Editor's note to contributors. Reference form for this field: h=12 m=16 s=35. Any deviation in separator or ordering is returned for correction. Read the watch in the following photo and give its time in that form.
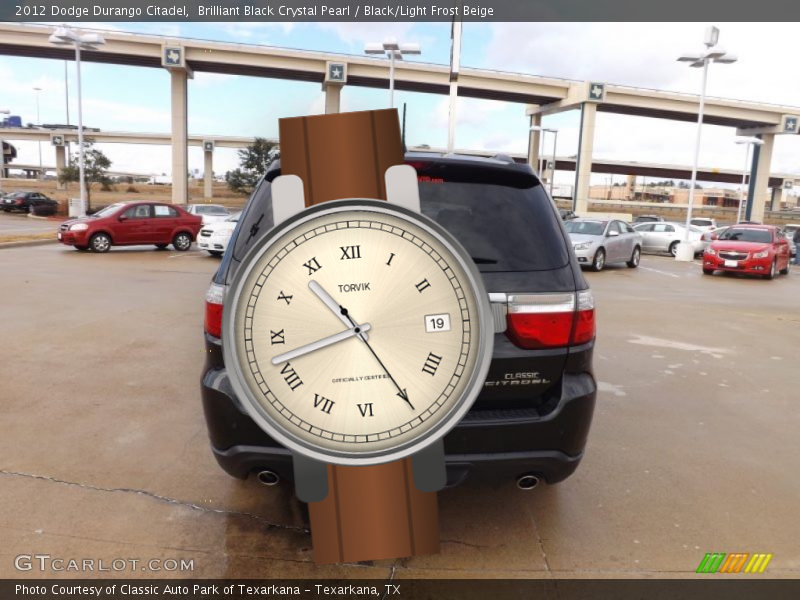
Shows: h=10 m=42 s=25
